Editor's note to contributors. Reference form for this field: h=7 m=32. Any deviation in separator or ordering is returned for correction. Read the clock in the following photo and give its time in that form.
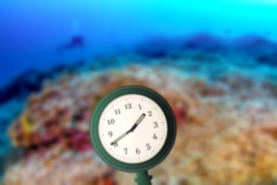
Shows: h=1 m=41
